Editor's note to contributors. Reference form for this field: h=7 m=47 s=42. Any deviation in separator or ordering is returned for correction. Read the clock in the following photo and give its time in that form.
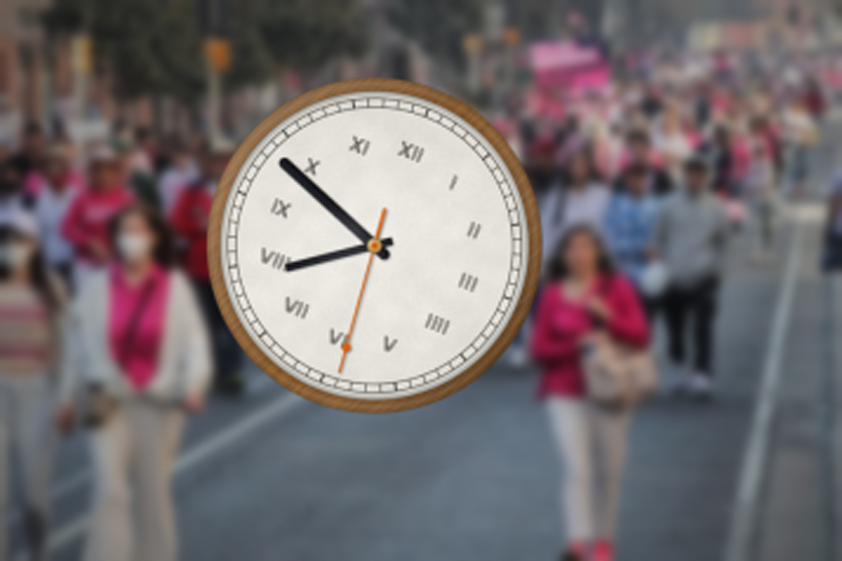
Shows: h=7 m=48 s=29
